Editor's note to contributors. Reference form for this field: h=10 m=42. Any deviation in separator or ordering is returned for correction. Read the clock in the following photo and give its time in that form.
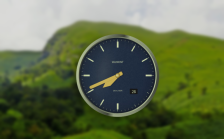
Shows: h=7 m=41
